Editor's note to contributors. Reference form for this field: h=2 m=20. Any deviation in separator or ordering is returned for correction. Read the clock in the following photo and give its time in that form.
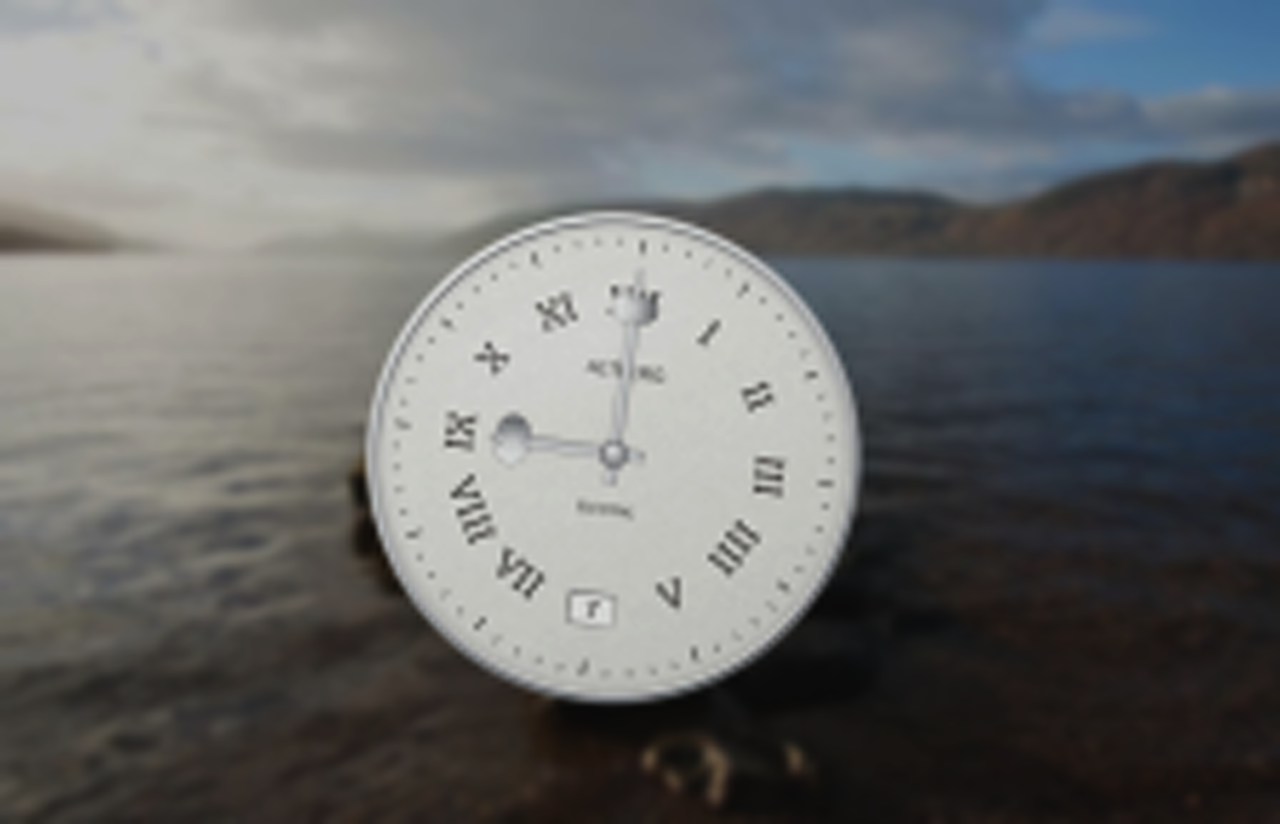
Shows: h=9 m=0
